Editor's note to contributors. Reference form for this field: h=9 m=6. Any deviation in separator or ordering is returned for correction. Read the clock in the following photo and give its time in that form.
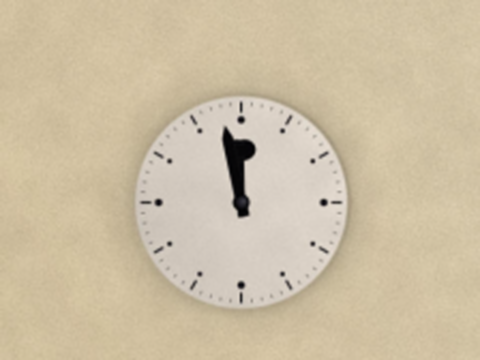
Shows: h=11 m=58
